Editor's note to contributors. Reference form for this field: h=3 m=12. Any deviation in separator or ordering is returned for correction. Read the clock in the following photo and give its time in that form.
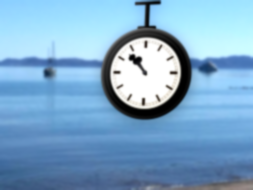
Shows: h=10 m=53
